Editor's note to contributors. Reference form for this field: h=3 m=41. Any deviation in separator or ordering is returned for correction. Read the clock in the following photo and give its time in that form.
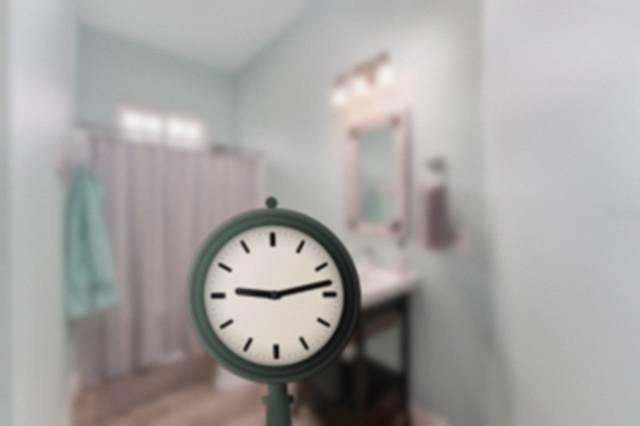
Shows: h=9 m=13
